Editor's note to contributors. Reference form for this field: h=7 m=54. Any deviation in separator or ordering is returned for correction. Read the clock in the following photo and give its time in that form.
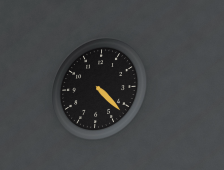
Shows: h=4 m=22
